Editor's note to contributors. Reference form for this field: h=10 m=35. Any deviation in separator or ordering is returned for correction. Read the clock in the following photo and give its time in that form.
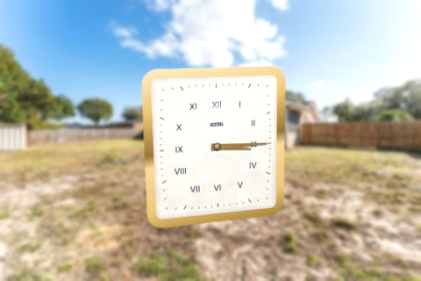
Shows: h=3 m=15
